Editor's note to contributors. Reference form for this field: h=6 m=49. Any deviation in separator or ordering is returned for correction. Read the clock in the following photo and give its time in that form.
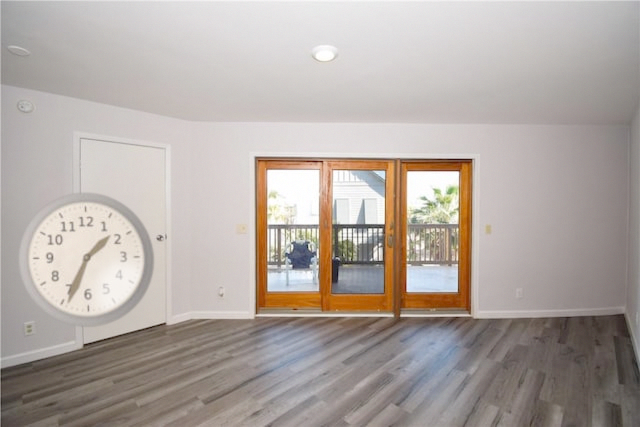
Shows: h=1 m=34
